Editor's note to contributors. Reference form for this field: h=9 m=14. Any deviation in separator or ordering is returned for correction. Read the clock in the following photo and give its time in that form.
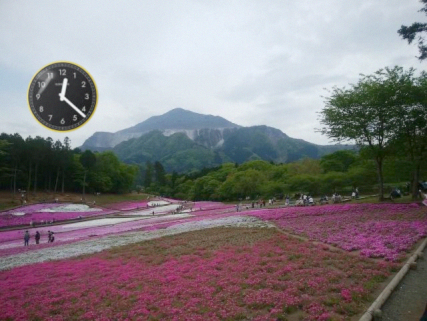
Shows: h=12 m=22
